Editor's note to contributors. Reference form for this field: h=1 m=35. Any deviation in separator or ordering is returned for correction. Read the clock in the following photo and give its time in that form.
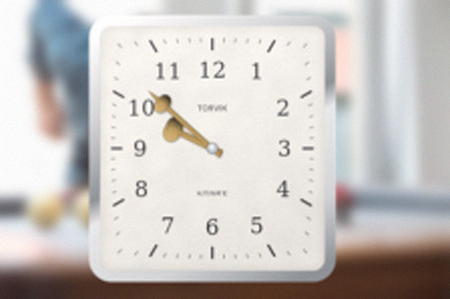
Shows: h=9 m=52
